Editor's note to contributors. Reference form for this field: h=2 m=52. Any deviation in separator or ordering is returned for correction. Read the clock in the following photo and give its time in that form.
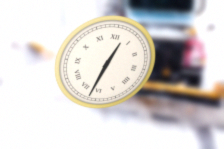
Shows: h=12 m=32
